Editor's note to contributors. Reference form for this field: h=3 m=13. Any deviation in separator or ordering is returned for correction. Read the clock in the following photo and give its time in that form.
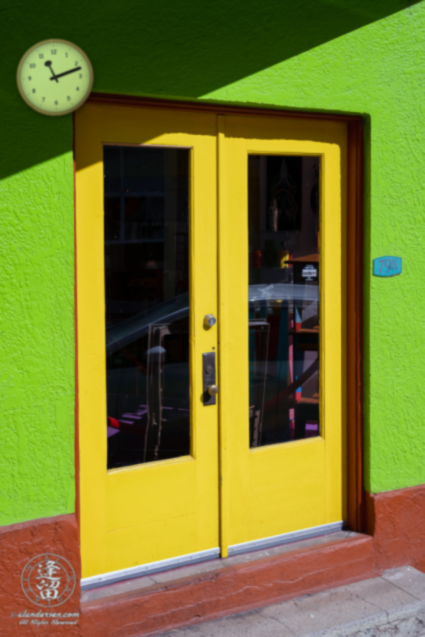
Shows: h=11 m=12
